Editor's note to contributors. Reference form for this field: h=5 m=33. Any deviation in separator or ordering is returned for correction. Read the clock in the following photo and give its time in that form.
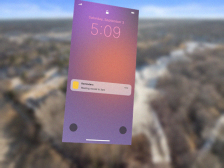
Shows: h=5 m=9
